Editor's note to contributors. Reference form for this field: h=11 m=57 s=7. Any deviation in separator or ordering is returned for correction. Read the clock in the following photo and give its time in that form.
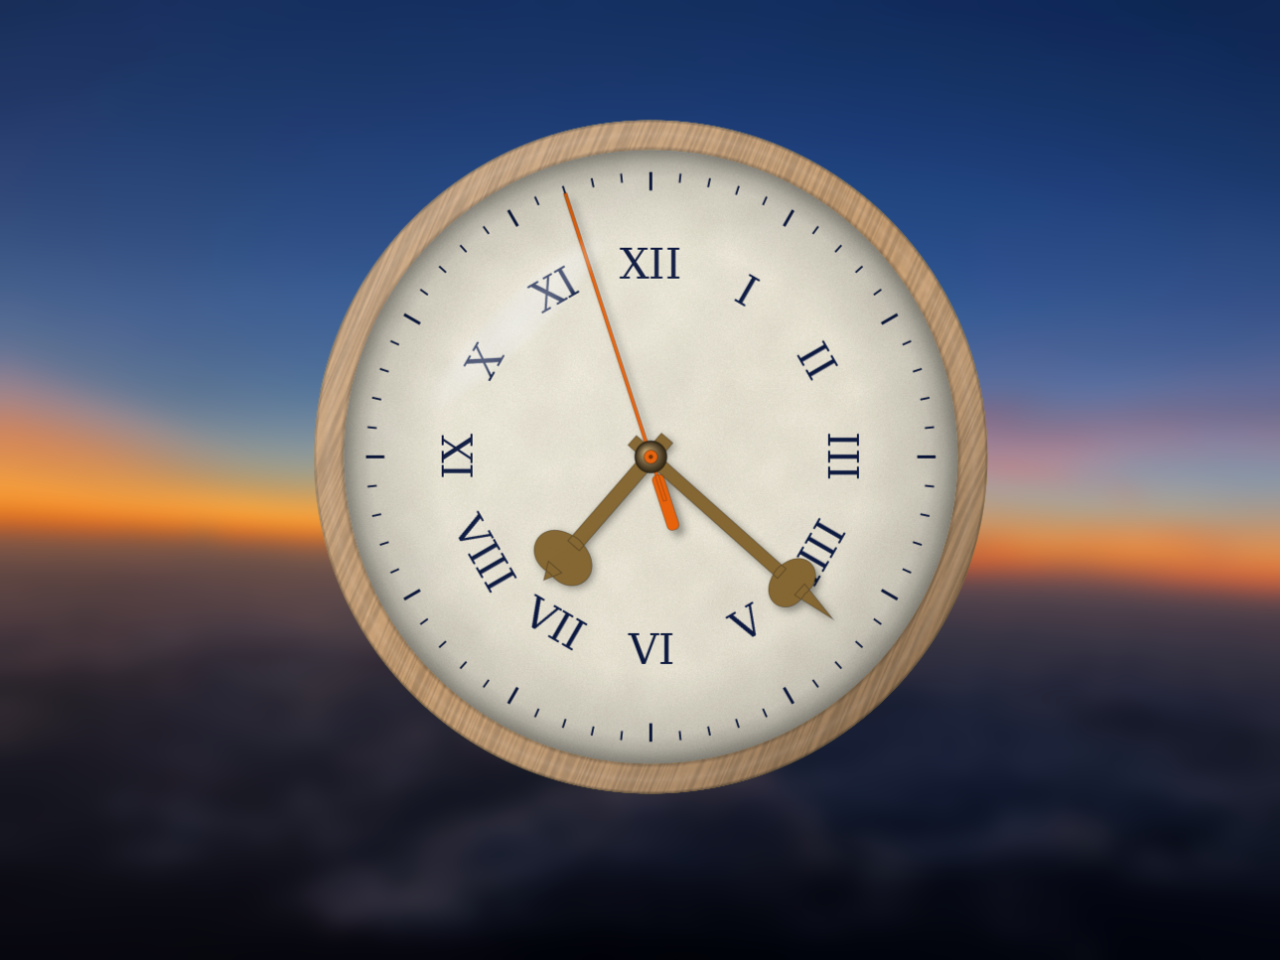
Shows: h=7 m=21 s=57
